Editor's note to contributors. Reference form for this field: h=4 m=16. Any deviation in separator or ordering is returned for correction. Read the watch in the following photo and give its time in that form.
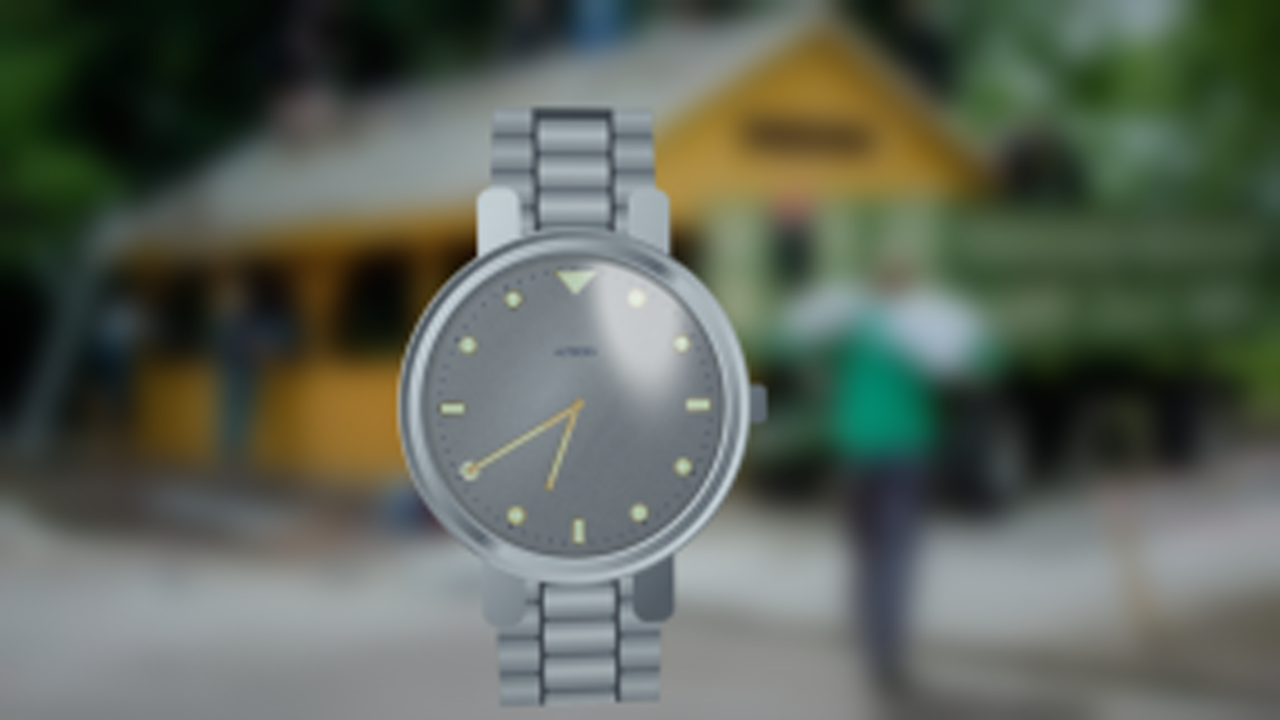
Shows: h=6 m=40
